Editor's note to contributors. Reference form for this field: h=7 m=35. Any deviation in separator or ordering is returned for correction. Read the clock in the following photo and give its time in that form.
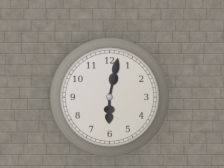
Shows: h=6 m=2
